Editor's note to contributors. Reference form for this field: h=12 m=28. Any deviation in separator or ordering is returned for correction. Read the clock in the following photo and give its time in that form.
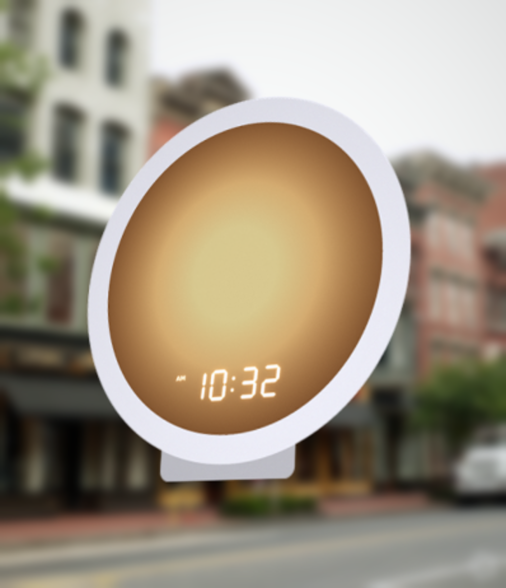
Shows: h=10 m=32
